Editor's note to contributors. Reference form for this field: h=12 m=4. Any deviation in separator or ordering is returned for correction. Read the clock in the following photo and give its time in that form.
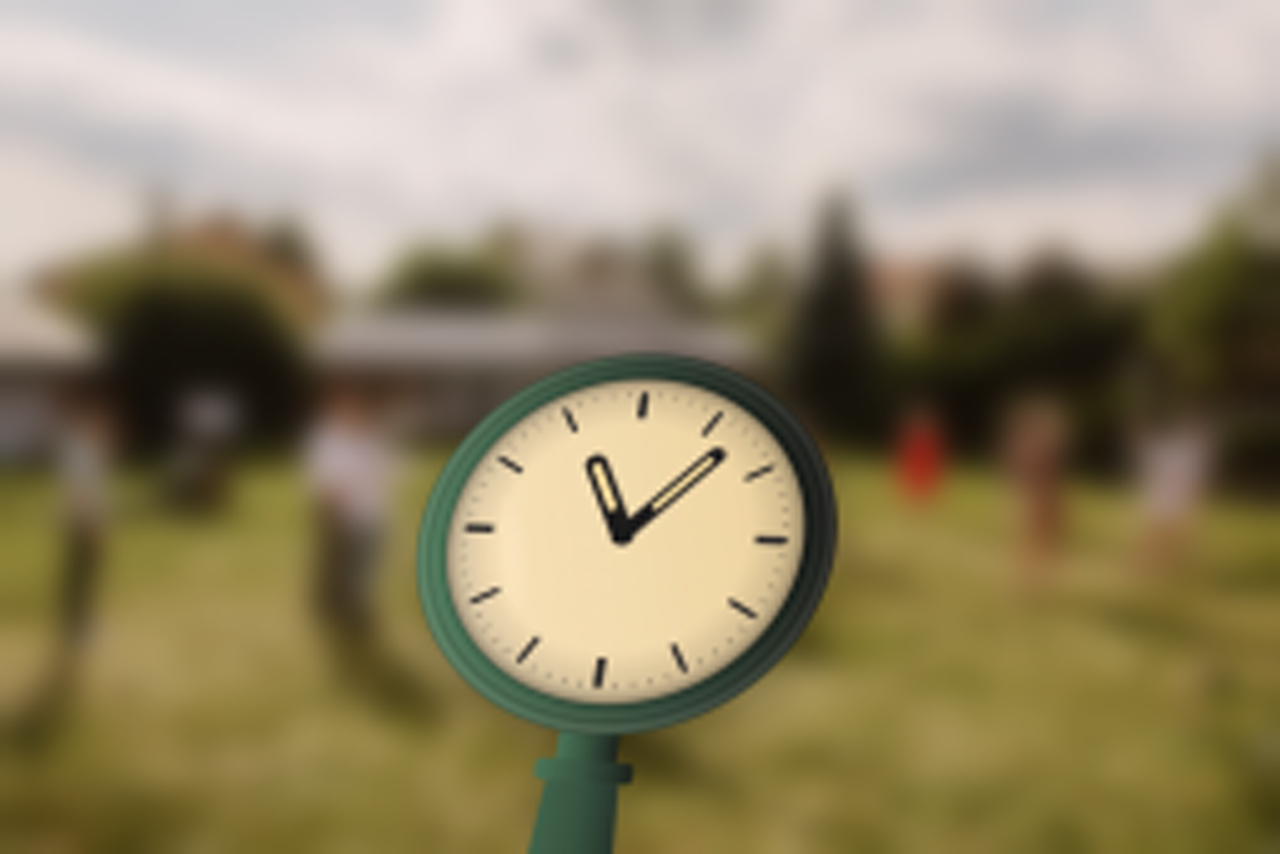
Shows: h=11 m=7
